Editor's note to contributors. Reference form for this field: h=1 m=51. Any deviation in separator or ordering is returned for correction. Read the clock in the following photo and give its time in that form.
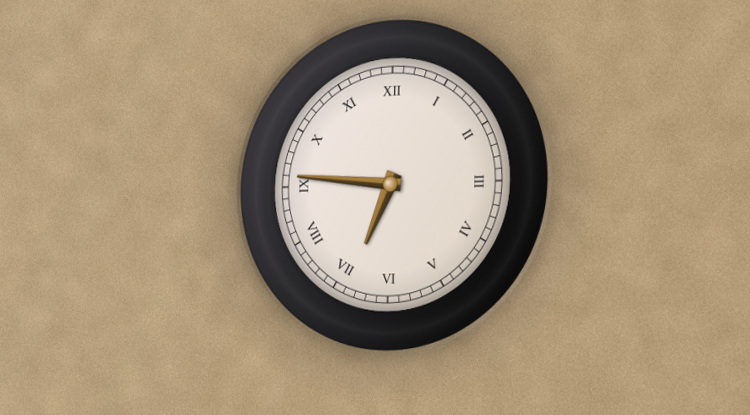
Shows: h=6 m=46
